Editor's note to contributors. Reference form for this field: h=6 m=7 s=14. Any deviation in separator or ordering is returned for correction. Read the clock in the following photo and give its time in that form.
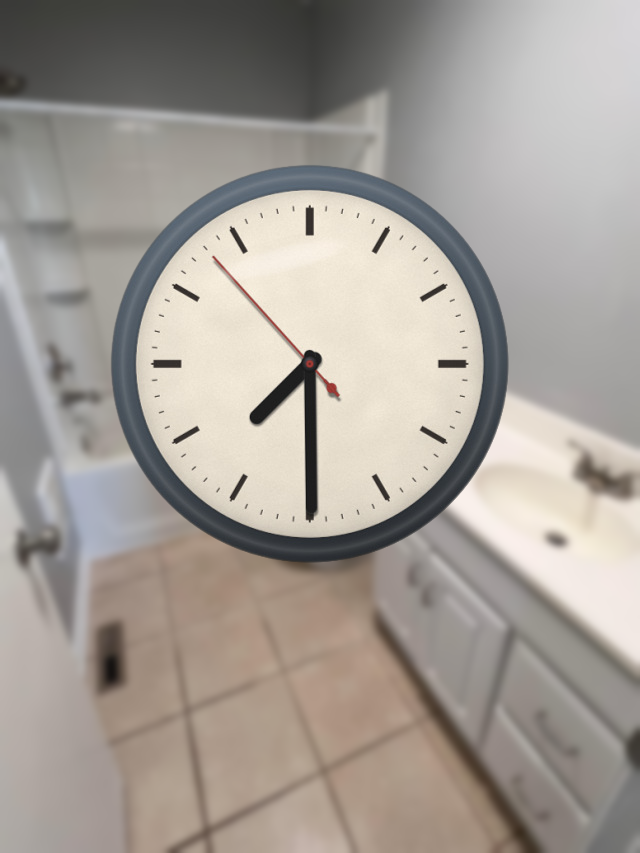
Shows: h=7 m=29 s=53
